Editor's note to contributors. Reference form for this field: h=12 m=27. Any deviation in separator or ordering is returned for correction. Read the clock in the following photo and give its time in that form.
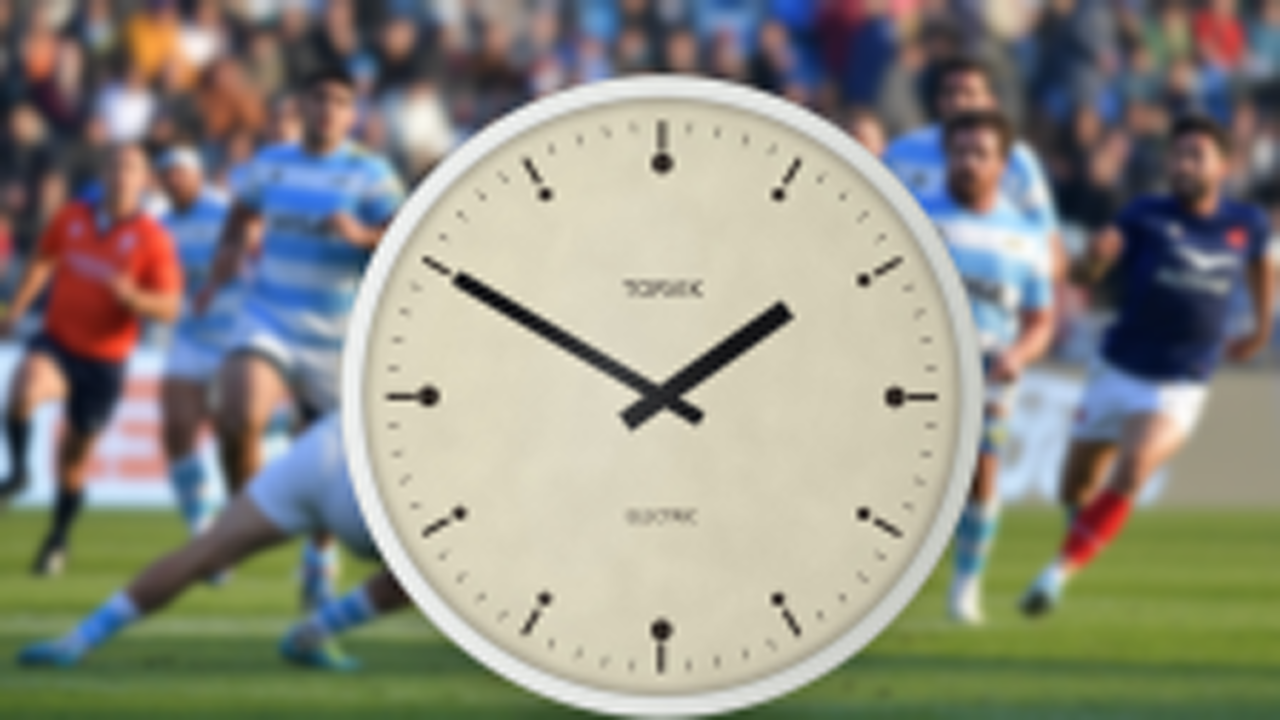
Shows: h=1 m=50
